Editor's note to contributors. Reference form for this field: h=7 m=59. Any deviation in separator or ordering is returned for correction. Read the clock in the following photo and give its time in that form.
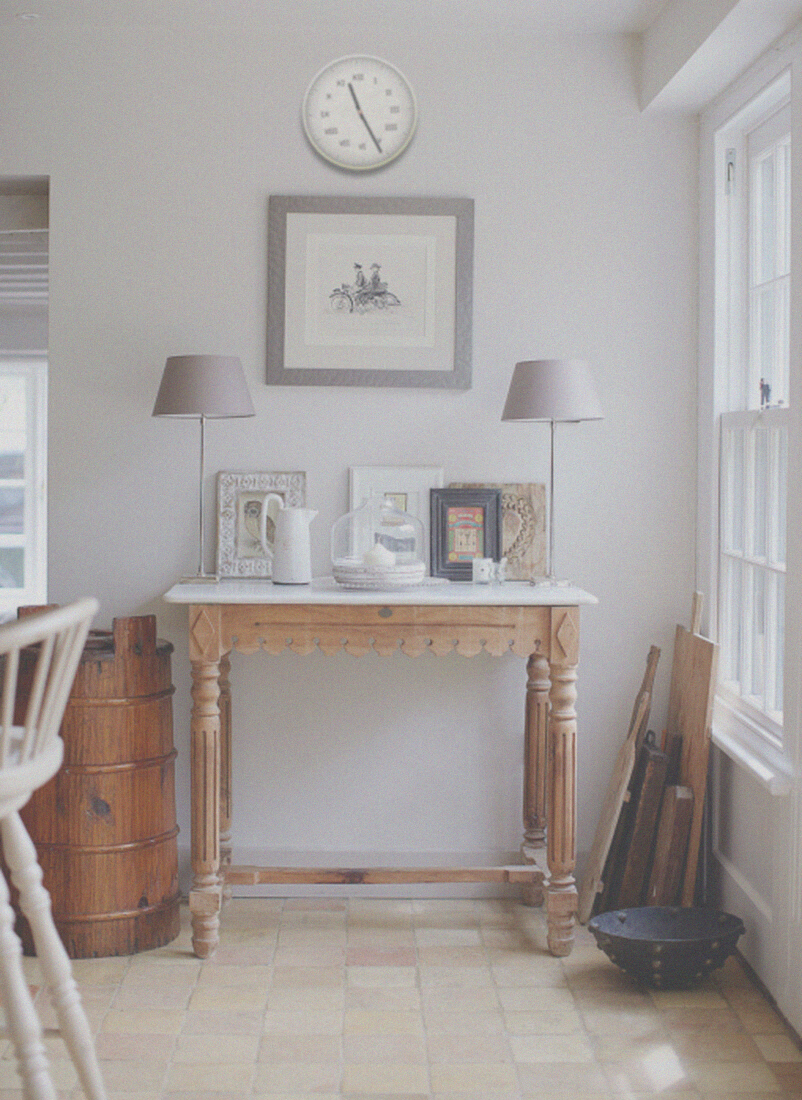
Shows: h=11 m=26
